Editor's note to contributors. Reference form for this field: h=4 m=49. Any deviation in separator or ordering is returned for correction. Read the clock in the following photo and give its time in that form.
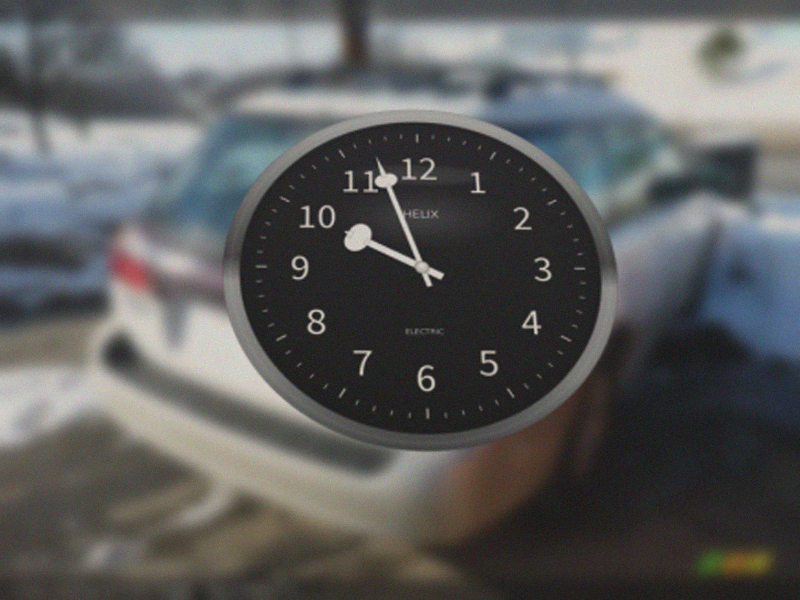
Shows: h=9 m=57
